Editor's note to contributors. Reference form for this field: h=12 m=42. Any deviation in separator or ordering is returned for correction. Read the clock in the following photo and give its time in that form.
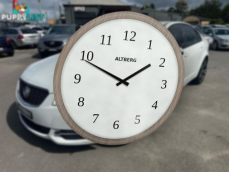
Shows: h=1 m=49
